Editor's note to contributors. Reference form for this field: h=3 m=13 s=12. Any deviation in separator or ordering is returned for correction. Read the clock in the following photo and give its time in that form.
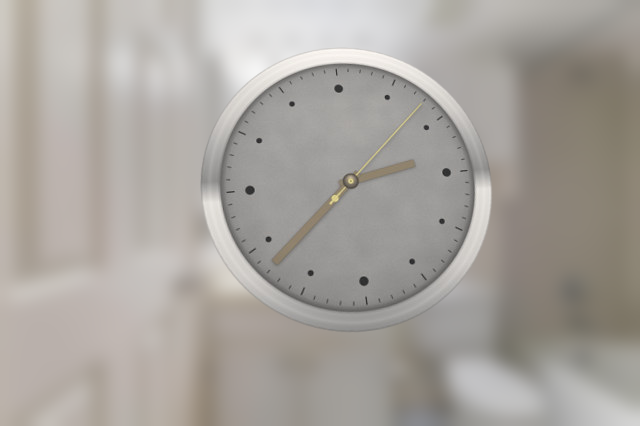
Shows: h=2 m=38 s=8
